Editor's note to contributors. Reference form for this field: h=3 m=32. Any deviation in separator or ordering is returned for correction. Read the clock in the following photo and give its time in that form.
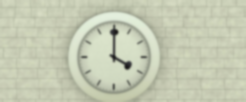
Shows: h=4 m=0
